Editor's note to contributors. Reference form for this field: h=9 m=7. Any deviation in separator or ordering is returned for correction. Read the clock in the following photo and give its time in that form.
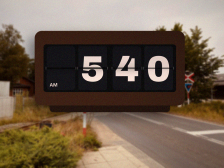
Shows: h=5 m=40
